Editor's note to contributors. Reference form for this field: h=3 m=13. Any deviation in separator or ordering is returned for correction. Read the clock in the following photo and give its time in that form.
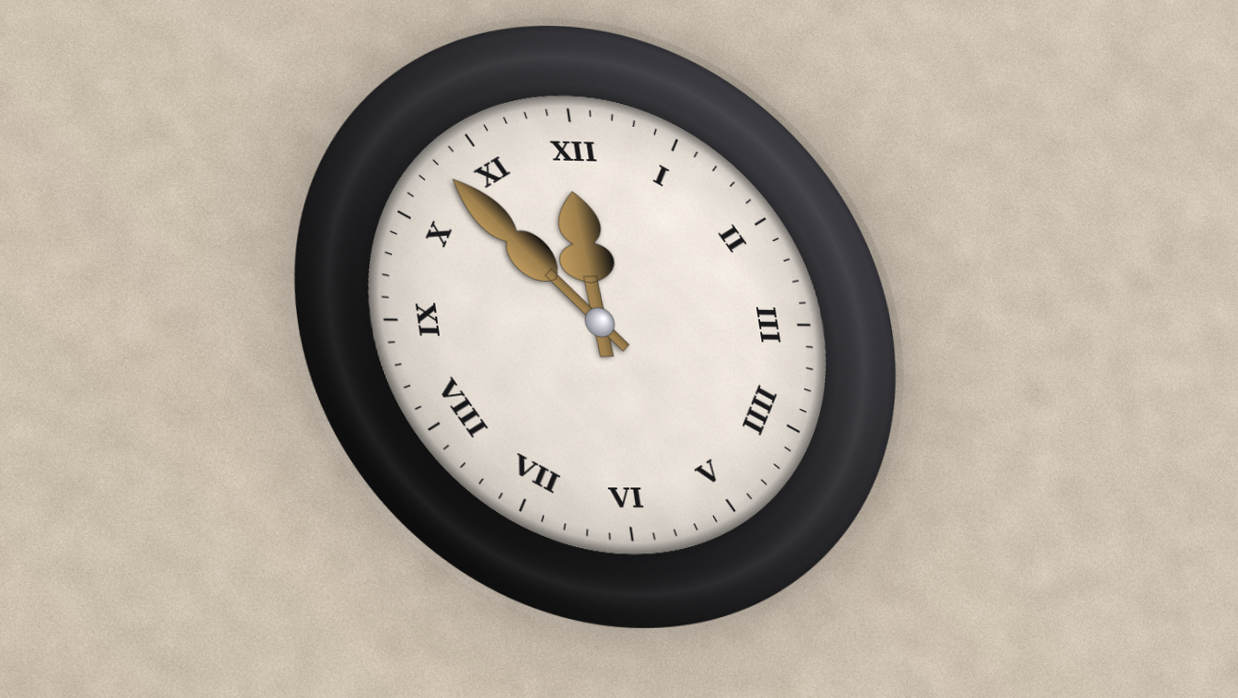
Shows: h=11 m=53
